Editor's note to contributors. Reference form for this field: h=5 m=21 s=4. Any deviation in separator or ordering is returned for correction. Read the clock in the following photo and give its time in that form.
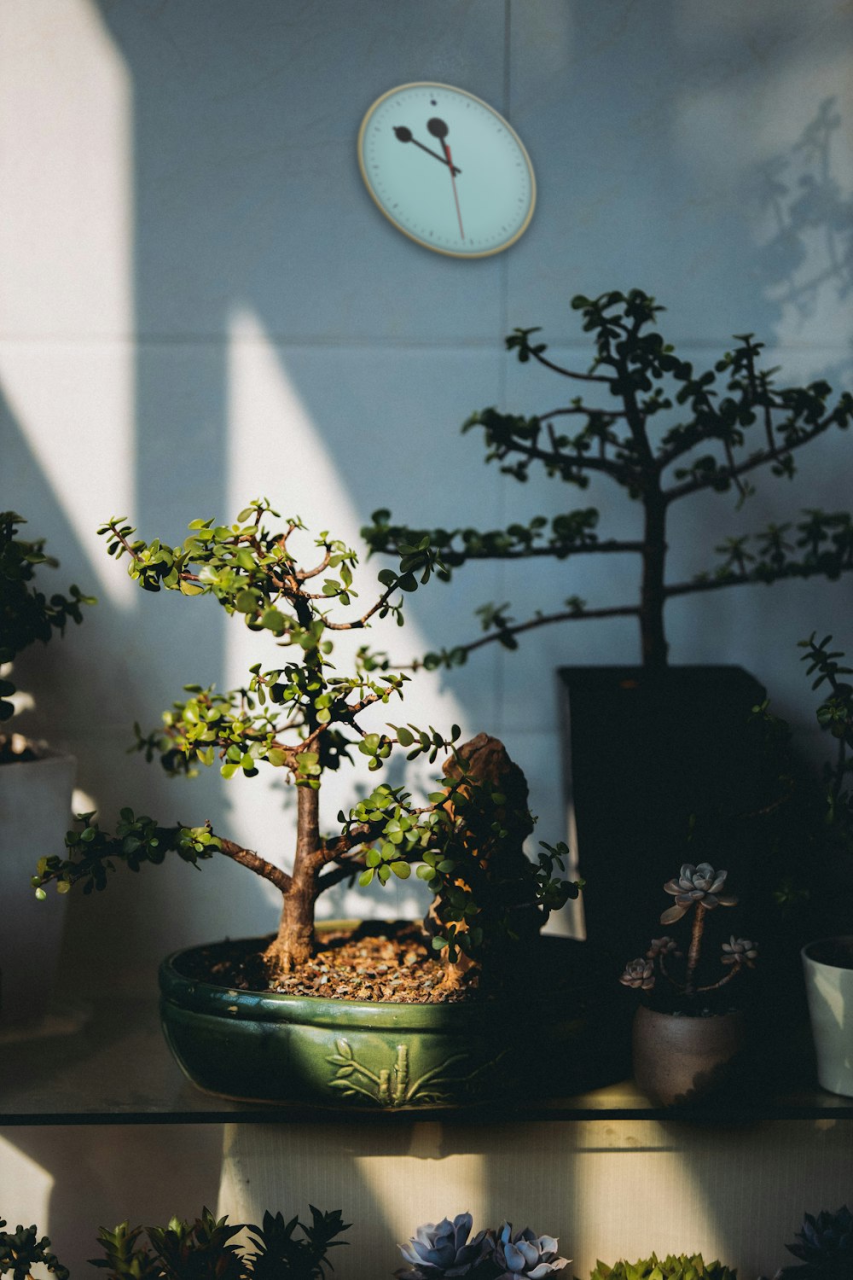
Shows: h=11 m=51 s=31
